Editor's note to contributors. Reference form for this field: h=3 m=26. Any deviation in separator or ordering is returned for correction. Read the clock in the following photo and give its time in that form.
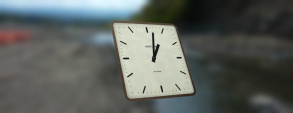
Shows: h=1 m=2
